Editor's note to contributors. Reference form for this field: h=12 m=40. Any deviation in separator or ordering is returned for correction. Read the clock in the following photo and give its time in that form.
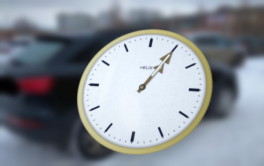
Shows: h=1 m=5
